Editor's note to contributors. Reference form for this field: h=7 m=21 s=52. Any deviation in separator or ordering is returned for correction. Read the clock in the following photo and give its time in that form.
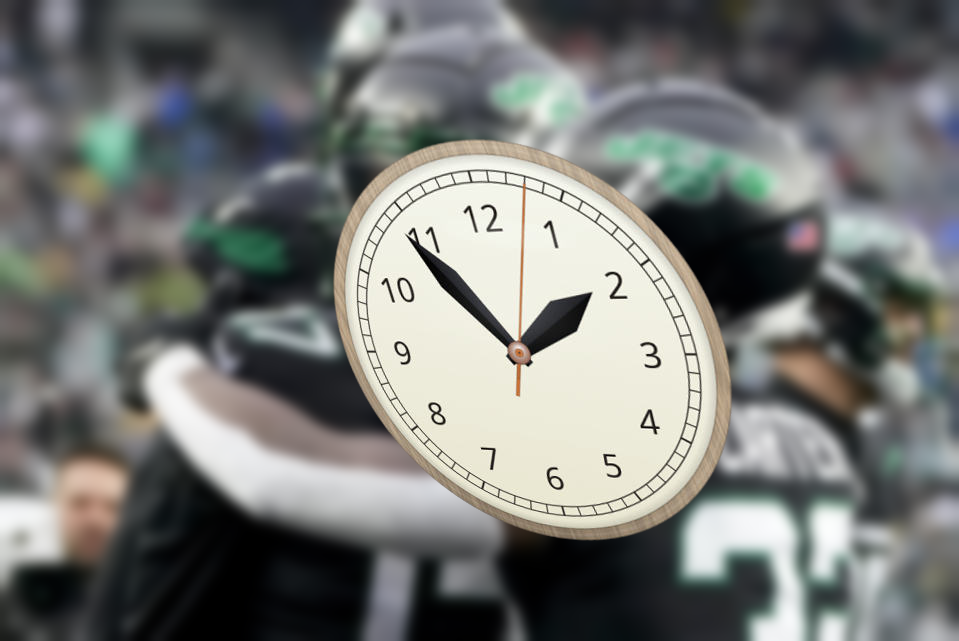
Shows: h=1 m=54 s=3
